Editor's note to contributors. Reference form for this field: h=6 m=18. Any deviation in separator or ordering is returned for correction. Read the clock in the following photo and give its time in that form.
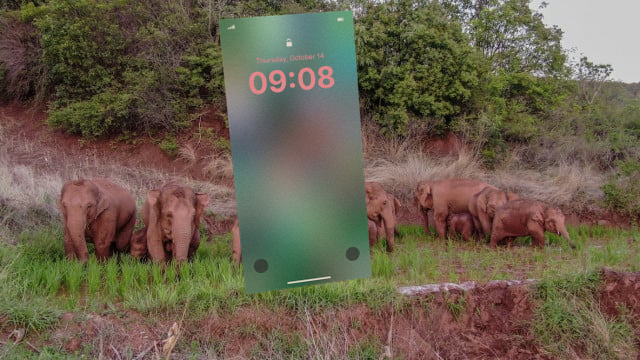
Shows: h=9 m=8
